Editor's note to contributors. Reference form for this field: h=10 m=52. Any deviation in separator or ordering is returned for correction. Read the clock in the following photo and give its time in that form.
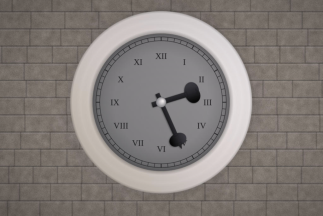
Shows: h=2 m=26
